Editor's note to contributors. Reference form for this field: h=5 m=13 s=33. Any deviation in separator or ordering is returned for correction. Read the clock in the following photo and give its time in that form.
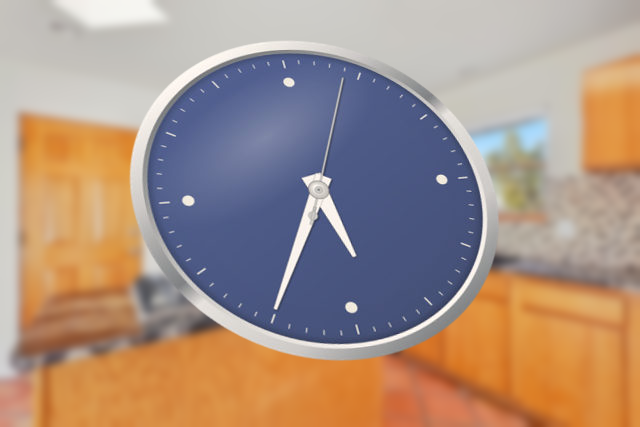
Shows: h=5 m=35 s=4
